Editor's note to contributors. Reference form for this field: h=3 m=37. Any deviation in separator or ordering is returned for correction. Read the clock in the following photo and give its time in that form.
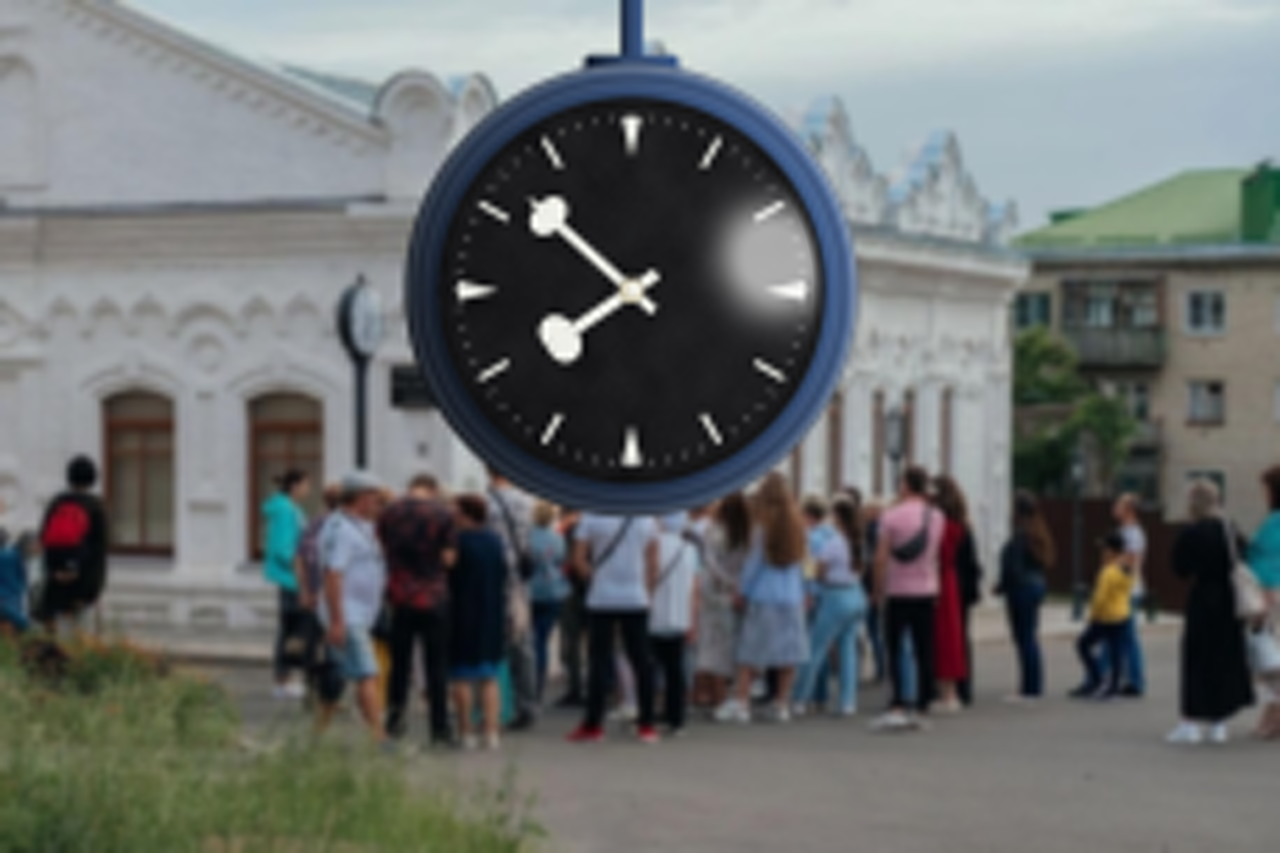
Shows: h=7 m=52
